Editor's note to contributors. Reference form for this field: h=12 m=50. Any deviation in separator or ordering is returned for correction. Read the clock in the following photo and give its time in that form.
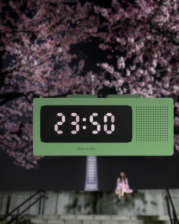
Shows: h=23 m=50
